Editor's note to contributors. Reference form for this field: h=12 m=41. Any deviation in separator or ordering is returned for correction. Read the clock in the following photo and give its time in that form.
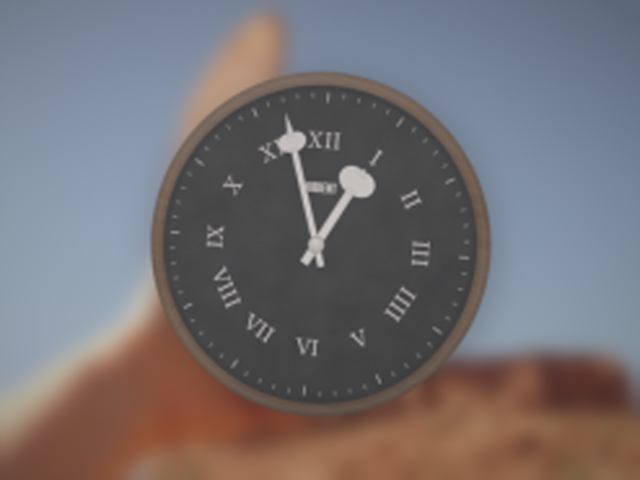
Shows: h=12 m=57
